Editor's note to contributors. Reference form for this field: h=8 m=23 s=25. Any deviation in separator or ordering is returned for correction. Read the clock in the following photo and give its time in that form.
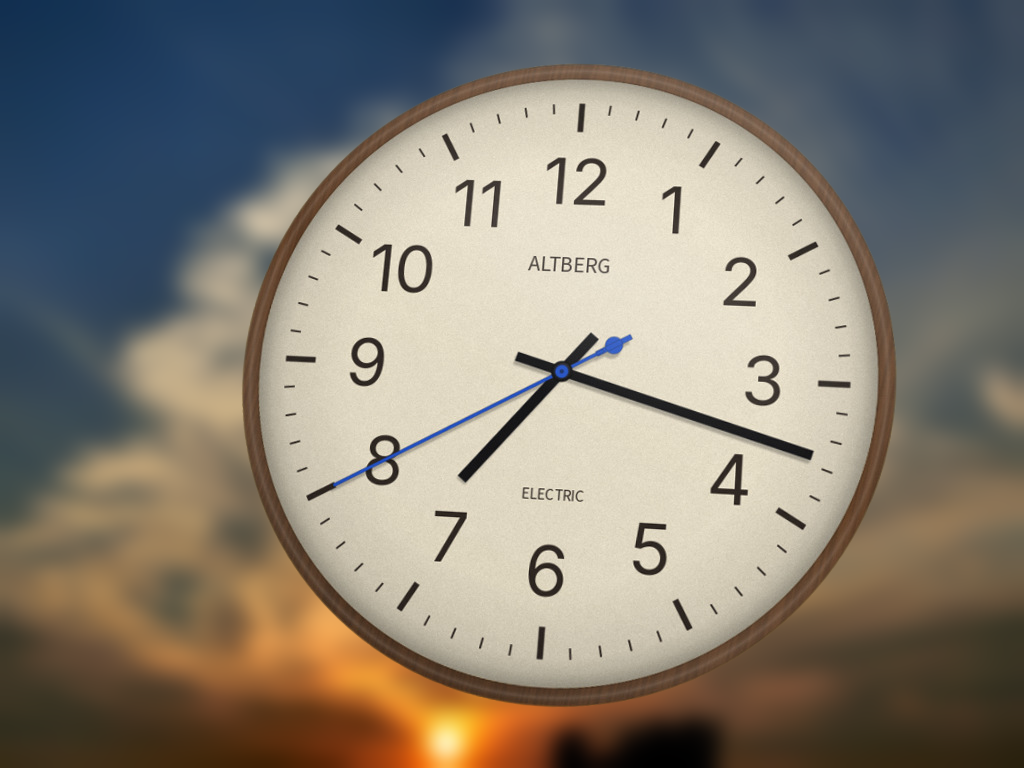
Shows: h=7 m=17 s=40
